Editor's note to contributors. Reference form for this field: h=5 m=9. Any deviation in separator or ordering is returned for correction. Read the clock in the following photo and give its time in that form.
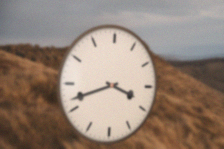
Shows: h=3 m=42
